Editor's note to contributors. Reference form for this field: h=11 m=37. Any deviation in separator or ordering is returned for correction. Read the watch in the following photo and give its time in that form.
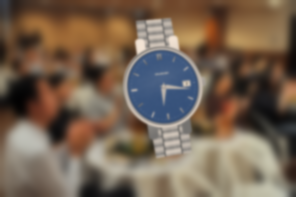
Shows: h=6 m=17
